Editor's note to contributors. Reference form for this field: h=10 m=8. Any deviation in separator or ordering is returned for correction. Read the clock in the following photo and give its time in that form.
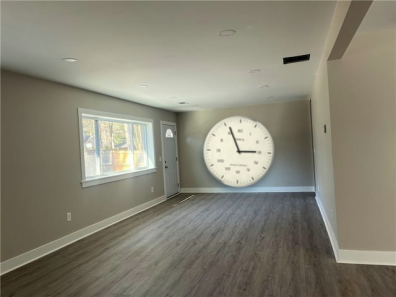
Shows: h=2 m=56
